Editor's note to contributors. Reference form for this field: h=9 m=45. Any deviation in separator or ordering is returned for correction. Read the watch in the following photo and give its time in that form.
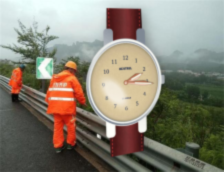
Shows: h=2 m=16
